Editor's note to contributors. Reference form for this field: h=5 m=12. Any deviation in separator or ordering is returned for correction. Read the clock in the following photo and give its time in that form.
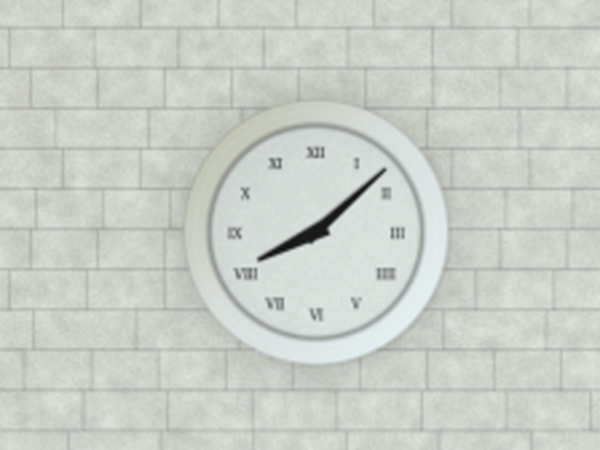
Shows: h=8 m=8
